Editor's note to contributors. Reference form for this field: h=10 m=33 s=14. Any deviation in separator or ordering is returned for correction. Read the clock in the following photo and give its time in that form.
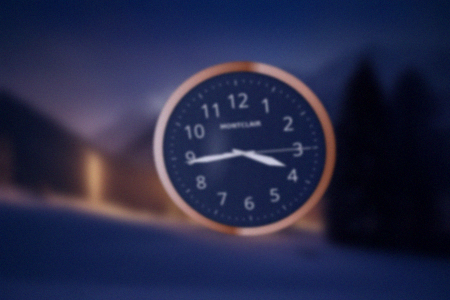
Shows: h=3 m=44 s=15
